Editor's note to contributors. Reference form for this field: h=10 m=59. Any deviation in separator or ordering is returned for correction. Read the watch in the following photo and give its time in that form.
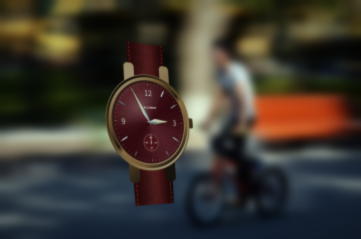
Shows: h=2 m=55
